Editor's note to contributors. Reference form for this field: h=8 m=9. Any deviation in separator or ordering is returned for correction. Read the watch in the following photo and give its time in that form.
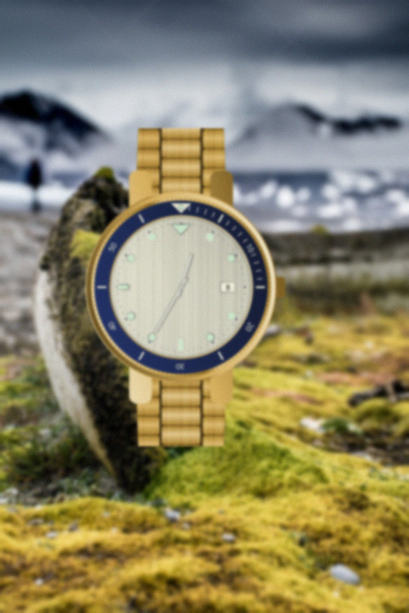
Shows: h=12 m=35
